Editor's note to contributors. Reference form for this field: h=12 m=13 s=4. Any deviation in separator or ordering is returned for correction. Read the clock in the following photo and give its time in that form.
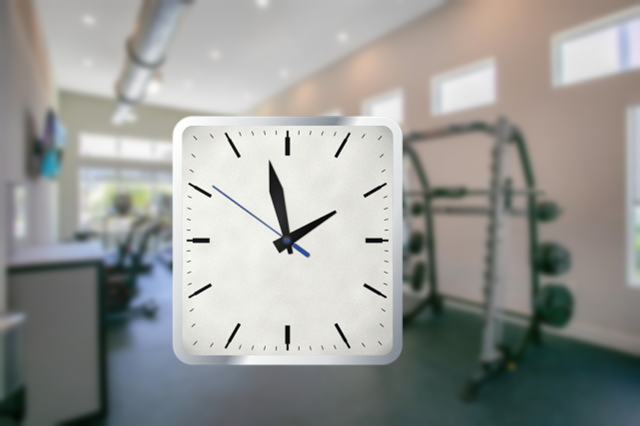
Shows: h=1 m=57 s=51
